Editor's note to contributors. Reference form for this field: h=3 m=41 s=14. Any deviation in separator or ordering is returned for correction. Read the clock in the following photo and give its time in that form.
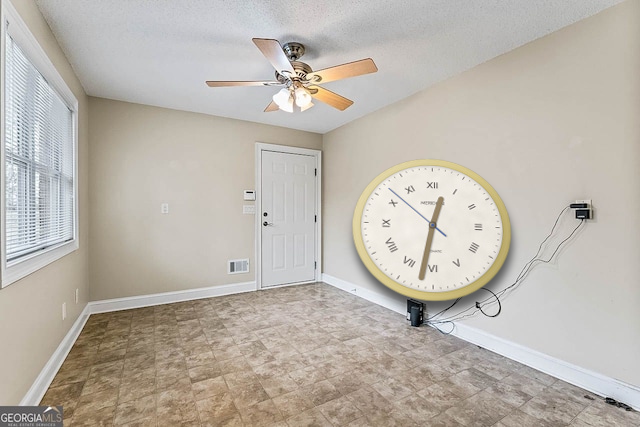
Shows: h=12 m=31 s=52
